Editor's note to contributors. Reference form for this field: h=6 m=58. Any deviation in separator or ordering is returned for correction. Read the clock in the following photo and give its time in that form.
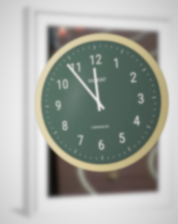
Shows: h=11 m=54
